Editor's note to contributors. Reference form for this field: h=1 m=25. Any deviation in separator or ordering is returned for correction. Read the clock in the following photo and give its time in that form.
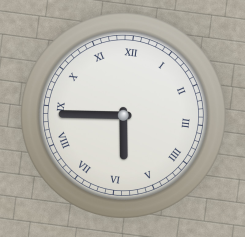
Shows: h=5 m=44
